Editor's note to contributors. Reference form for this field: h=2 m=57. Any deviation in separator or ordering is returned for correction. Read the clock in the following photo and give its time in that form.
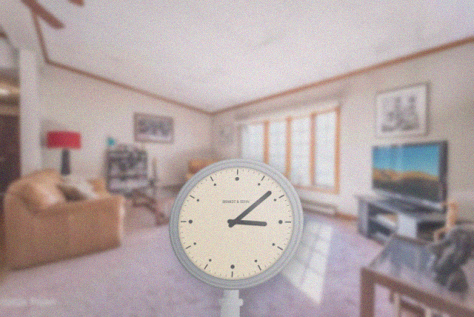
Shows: h=3 m=8
